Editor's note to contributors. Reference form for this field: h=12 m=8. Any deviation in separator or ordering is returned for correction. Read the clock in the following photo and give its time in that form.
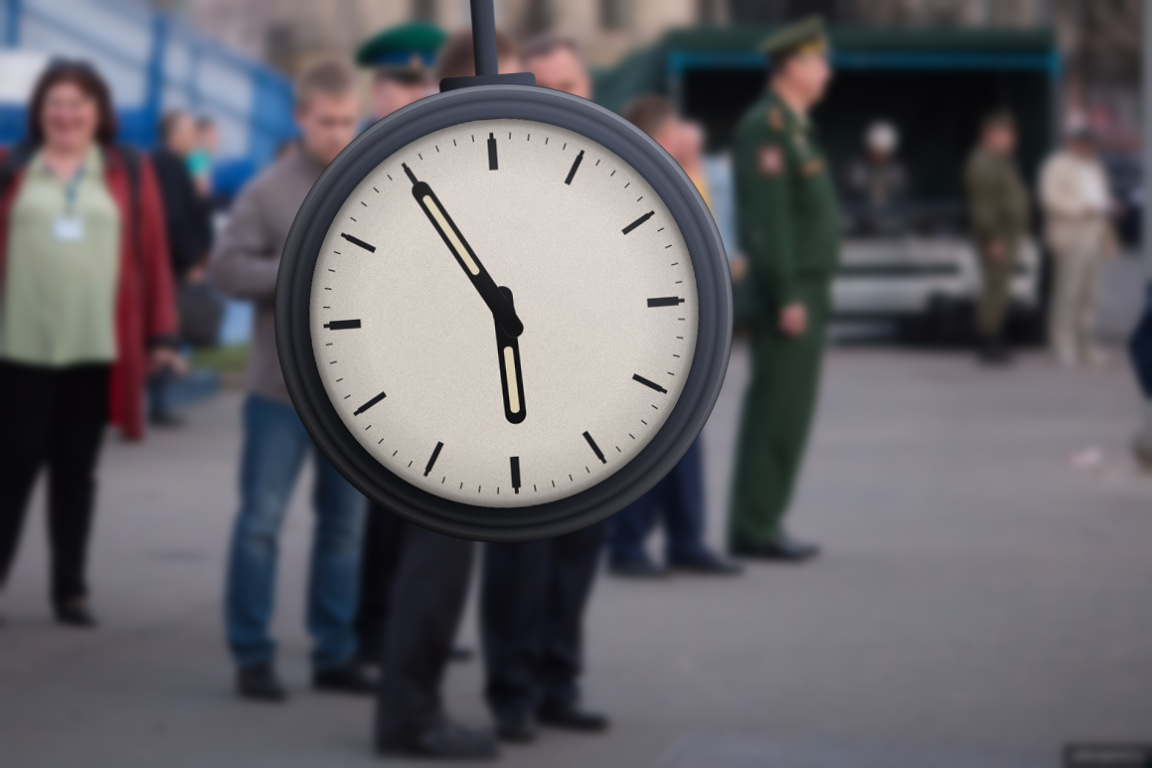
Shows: h=5 m=55
